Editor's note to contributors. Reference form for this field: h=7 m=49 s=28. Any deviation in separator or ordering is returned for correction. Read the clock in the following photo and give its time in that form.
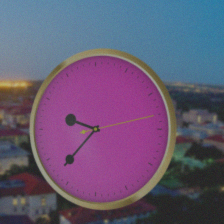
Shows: h=9 m=37 s=13
